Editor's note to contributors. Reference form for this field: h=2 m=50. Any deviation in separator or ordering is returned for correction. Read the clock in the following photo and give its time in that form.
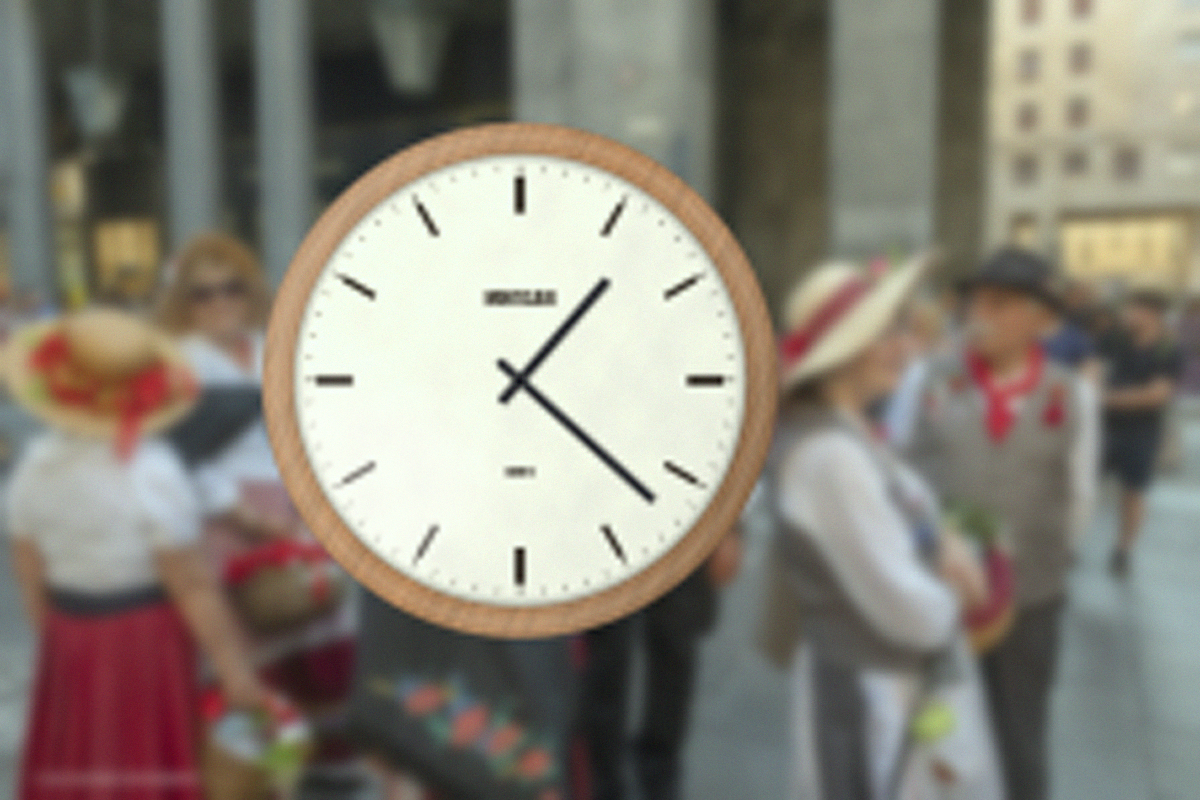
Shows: h=1 m=22
